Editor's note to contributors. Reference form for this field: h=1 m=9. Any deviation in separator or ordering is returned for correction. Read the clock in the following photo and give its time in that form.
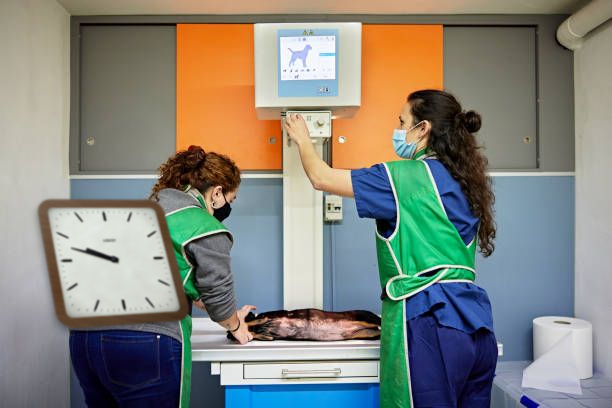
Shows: h=9 m=48
